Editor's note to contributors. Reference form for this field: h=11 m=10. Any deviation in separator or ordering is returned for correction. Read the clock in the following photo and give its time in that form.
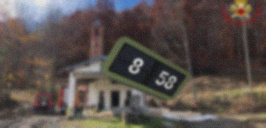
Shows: h=8 m=58
